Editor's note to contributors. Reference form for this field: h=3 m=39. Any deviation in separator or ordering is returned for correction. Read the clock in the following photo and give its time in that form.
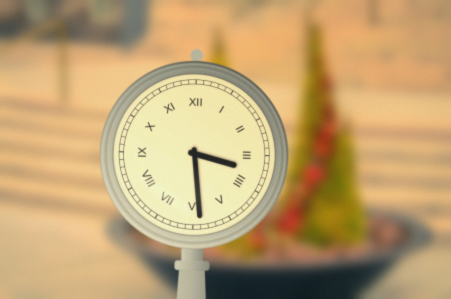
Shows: h=3 m=29
